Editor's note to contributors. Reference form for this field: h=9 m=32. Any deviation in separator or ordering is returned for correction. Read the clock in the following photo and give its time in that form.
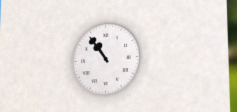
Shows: h=10 m=54
